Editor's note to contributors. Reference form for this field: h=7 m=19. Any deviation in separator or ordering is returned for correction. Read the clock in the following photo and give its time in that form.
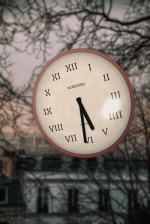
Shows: h=5 m=31
